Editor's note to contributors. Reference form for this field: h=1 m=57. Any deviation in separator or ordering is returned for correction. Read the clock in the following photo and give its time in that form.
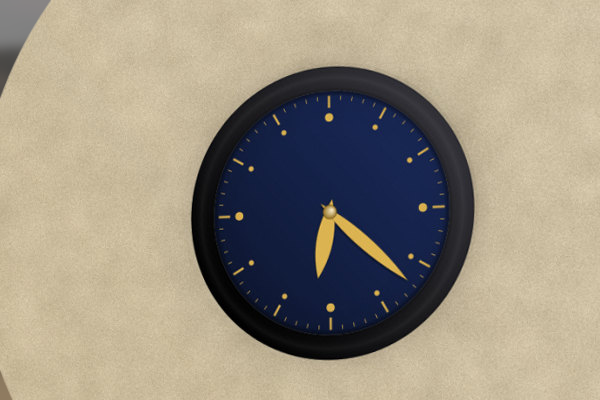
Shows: h=6 m=22
